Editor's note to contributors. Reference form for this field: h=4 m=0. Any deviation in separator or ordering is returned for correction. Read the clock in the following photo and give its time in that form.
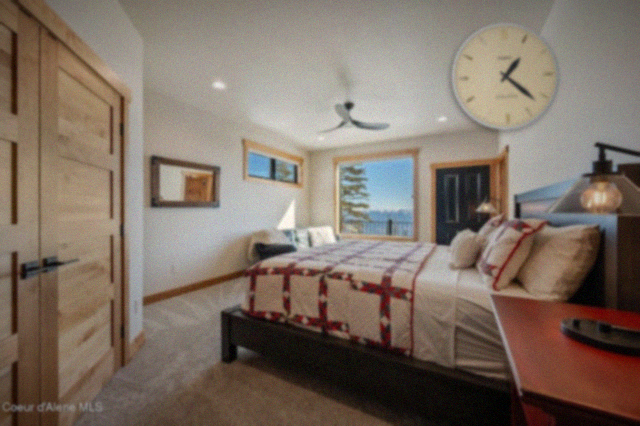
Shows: h=1 m=22
